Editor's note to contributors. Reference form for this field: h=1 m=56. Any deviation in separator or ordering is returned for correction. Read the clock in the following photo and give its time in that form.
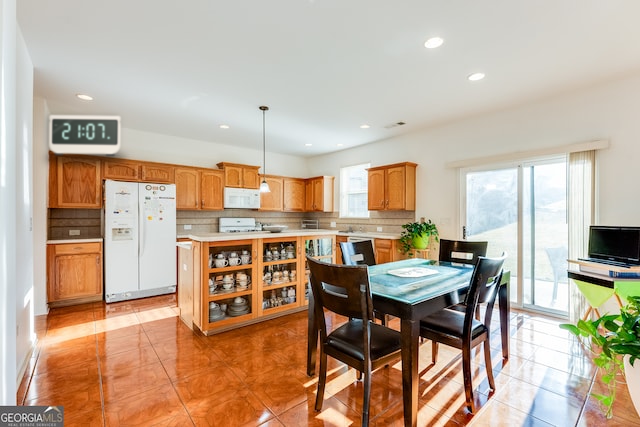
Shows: h=21 m=7
